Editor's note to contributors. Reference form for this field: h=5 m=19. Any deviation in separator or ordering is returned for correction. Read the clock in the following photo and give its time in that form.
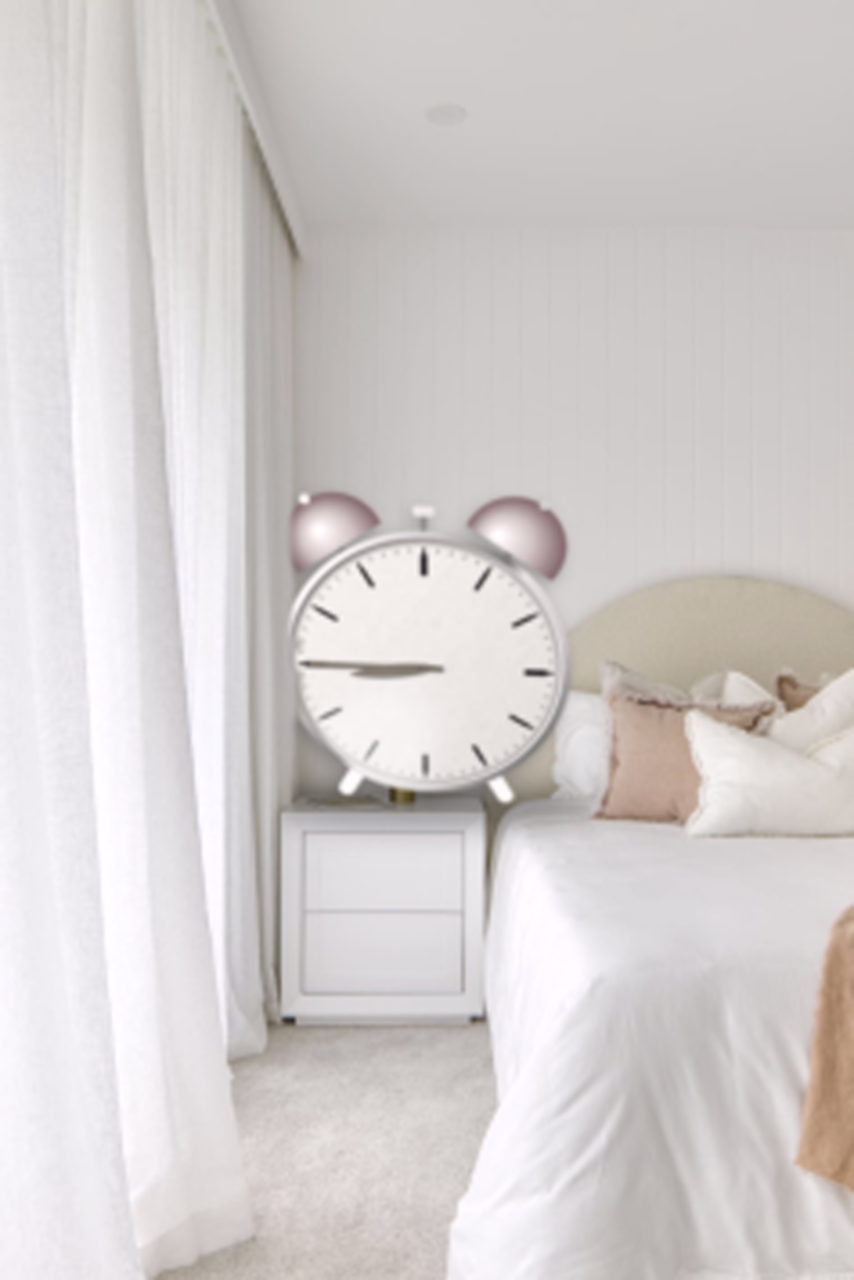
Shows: h=8 m=45
